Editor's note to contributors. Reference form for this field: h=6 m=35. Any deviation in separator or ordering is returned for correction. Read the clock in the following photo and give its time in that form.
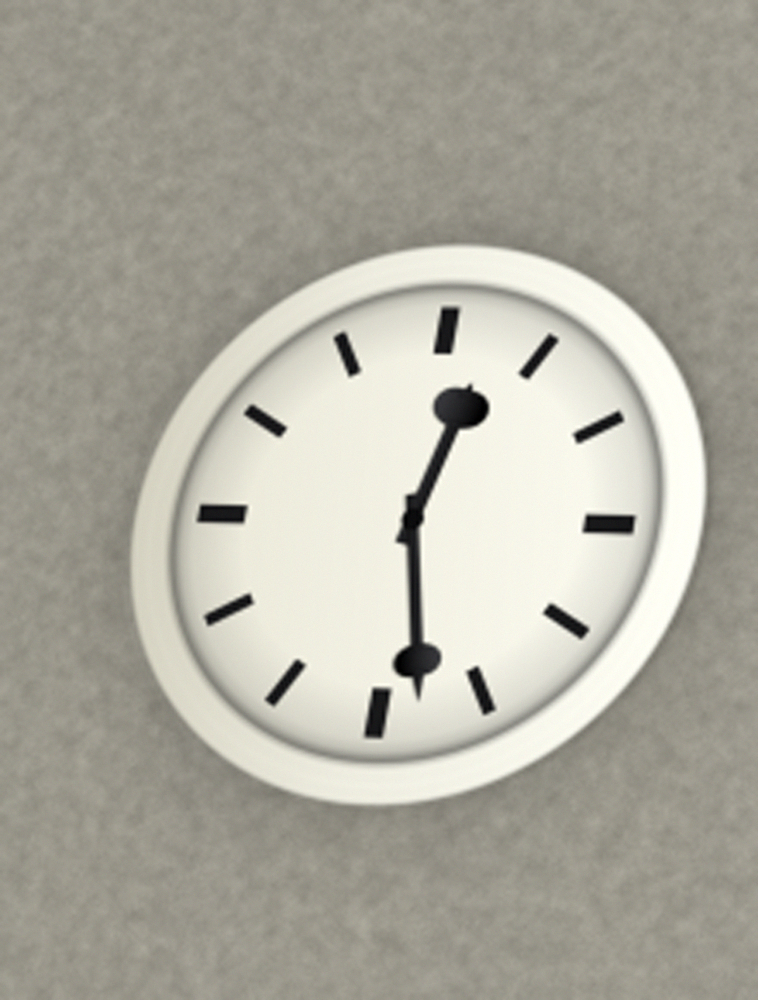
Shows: h=12 m=28
